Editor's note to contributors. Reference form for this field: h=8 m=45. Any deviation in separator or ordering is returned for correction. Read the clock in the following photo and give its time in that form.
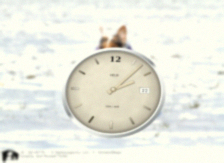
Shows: h=2 m=7
